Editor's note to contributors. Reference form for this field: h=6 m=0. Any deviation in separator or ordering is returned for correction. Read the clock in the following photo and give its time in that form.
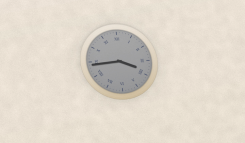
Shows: h=3 m=44
